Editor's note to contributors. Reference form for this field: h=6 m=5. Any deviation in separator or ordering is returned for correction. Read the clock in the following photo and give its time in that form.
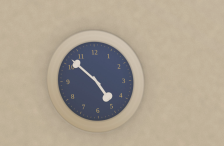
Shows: h=4 m=52
